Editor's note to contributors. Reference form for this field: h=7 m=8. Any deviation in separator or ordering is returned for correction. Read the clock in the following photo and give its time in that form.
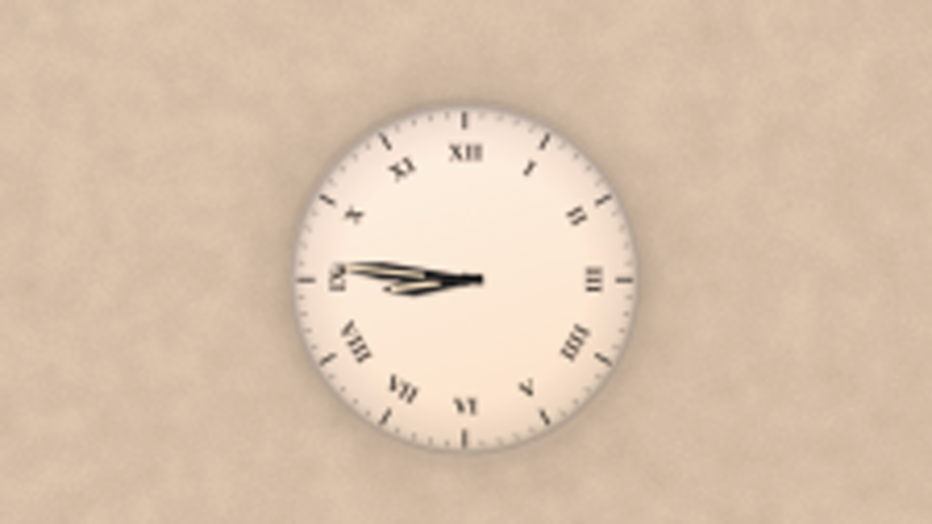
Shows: h=8 m=46
